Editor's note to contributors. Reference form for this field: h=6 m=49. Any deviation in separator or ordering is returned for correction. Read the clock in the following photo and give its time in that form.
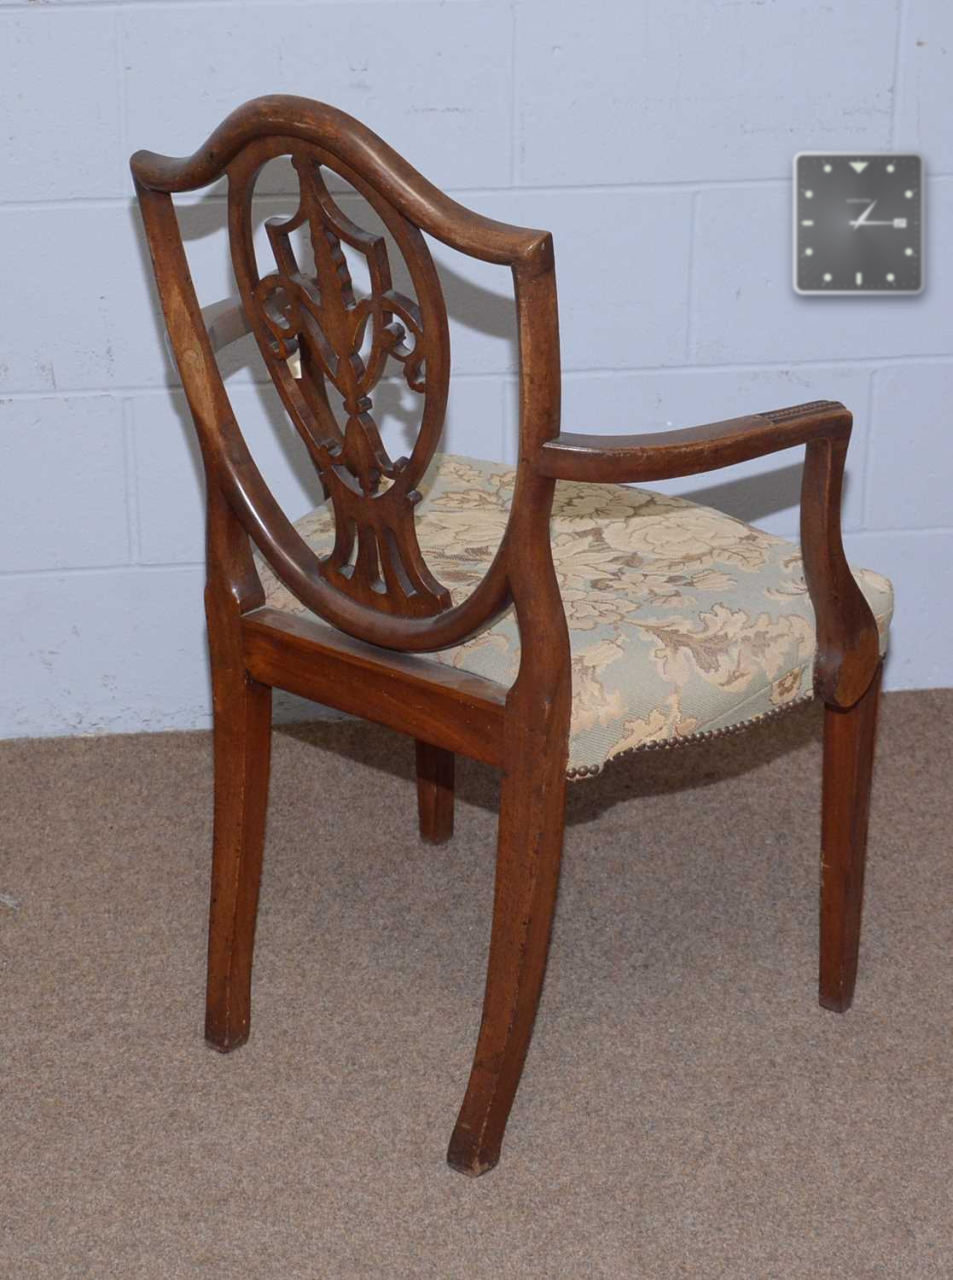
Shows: h=1 m=15
